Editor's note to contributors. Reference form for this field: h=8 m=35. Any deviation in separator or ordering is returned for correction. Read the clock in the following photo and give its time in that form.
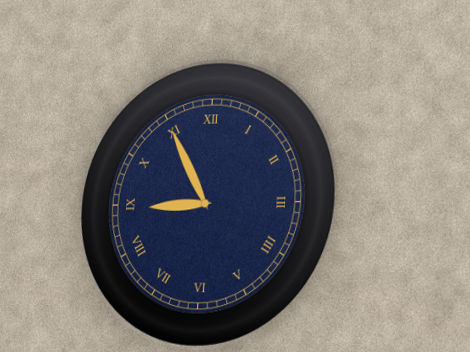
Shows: h=8 m=55
